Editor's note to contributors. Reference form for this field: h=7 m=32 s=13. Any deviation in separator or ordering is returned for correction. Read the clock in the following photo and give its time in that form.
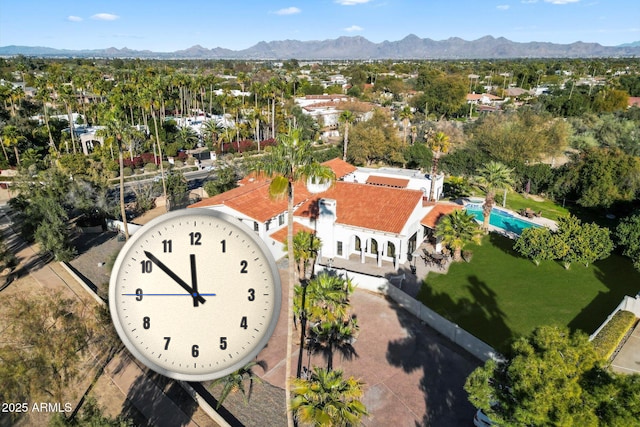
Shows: h=11 m=51 s=45
